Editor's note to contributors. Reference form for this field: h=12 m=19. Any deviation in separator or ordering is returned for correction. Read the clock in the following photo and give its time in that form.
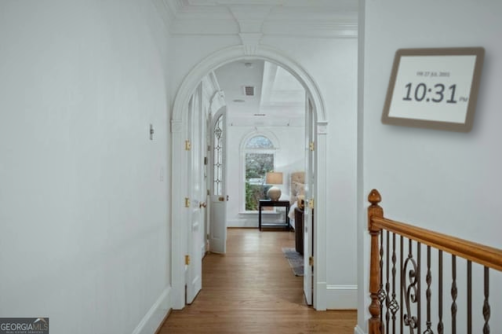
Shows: h=10 m=31
